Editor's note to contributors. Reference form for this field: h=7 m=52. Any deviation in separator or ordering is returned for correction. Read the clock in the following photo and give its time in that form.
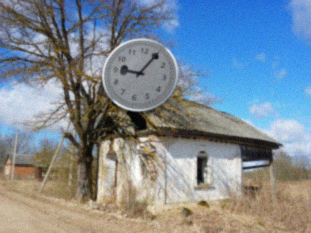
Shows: h=9 m=5
